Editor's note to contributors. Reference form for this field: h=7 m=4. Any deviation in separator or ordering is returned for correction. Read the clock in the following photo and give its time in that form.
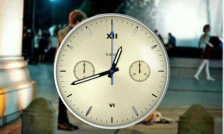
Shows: h=12 m=42
